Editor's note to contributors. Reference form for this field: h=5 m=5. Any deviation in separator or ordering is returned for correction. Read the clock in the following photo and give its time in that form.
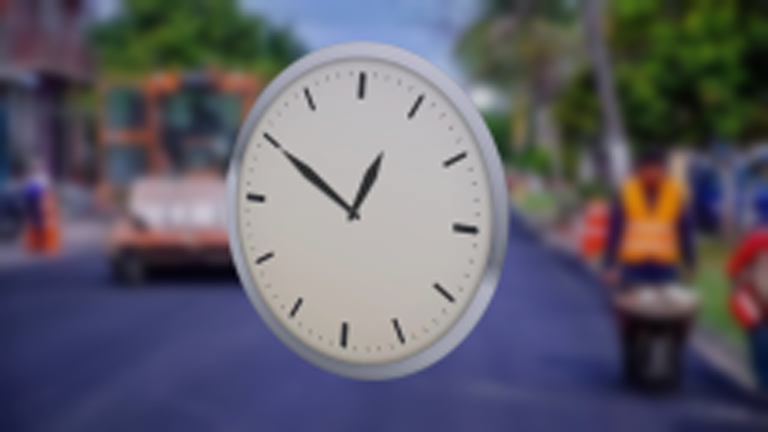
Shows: h=12 m=50
